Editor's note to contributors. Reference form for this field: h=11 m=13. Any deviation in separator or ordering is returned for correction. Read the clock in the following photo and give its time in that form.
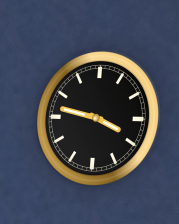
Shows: h=3 m=47
